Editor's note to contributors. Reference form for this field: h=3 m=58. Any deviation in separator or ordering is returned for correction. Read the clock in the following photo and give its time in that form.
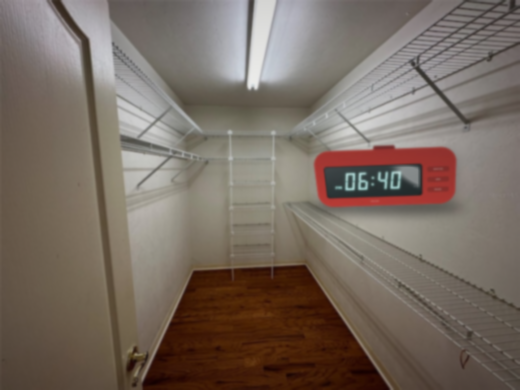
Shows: h=6 m=40
